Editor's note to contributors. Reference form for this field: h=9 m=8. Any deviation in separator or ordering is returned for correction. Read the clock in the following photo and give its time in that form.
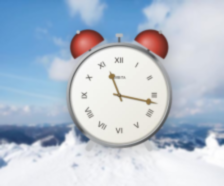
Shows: h=11 m=17
